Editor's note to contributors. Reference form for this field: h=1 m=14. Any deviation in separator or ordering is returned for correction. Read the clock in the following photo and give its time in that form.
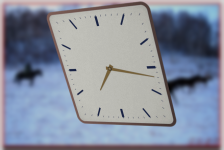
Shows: h=7 m=17
